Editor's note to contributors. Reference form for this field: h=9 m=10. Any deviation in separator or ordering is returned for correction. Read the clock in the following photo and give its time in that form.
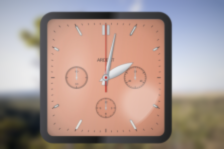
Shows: h=2 m=2
